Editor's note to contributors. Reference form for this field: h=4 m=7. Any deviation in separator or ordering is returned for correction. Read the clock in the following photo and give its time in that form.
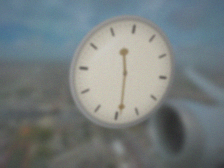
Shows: h=11 m=29
